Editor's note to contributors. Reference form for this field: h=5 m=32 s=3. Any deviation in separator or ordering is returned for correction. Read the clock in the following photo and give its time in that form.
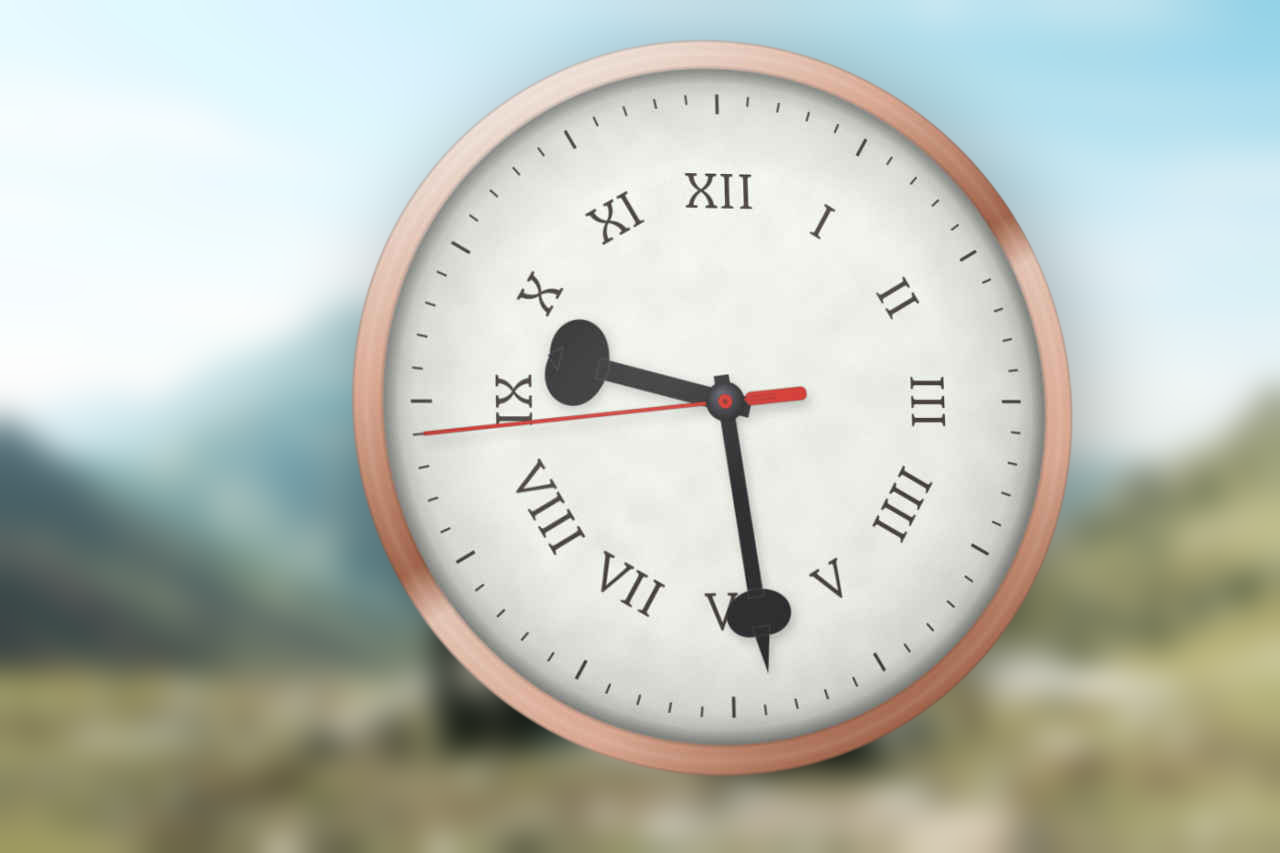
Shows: h=9 m=28 s=44
